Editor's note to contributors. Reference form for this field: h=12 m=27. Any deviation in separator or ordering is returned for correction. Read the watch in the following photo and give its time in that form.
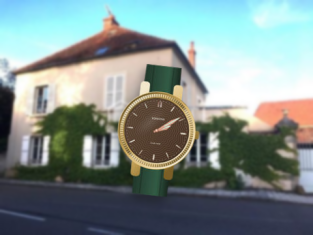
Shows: h=2 m=9
